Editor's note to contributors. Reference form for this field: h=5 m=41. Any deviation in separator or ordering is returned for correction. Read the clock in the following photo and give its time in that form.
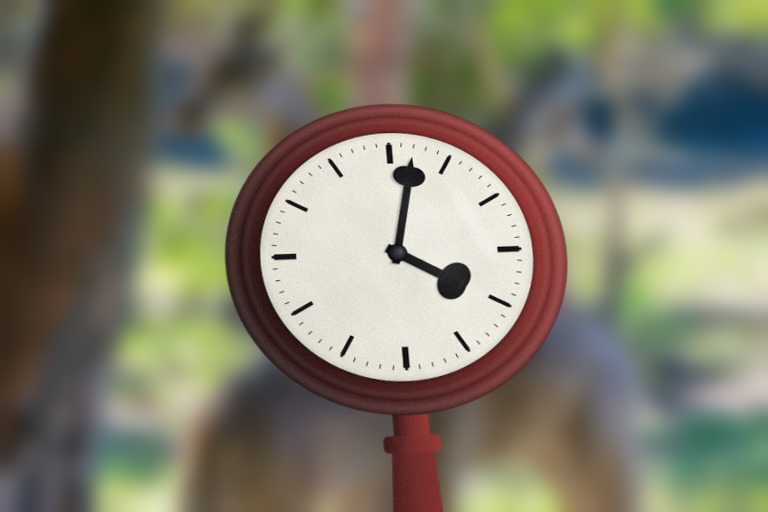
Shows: h=4 m=2
